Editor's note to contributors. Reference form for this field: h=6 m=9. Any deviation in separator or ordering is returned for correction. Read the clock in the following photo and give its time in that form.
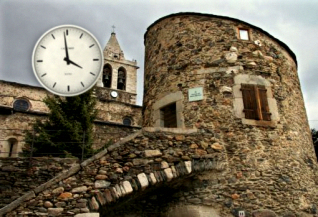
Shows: h=3 m=59
